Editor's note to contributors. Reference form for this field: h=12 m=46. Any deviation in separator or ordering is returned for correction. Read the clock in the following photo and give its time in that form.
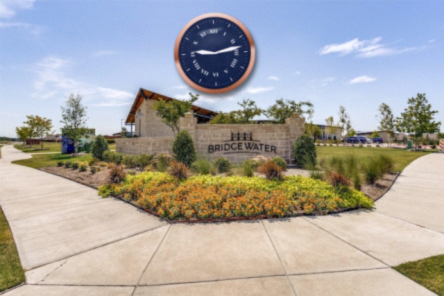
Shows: h=9 m=13
